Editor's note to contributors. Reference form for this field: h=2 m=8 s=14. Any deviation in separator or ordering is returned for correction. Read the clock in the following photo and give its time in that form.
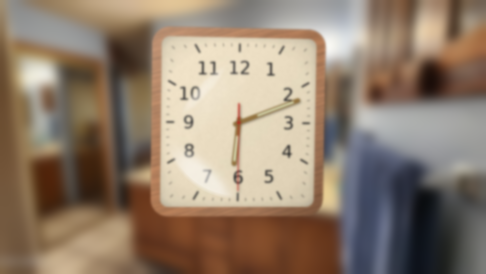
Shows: h=6 m=11 s=30
